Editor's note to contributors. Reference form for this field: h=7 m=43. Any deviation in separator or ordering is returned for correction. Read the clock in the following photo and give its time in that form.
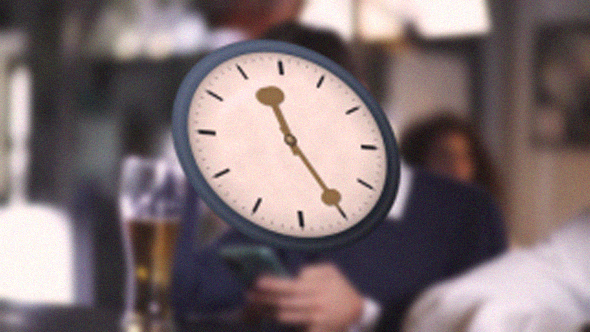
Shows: h=11 m=25
